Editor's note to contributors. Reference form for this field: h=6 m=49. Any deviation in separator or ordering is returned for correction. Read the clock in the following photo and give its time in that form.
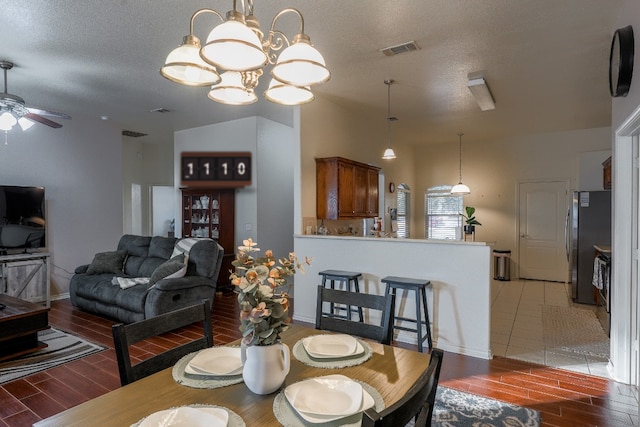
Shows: h=11 m=10
